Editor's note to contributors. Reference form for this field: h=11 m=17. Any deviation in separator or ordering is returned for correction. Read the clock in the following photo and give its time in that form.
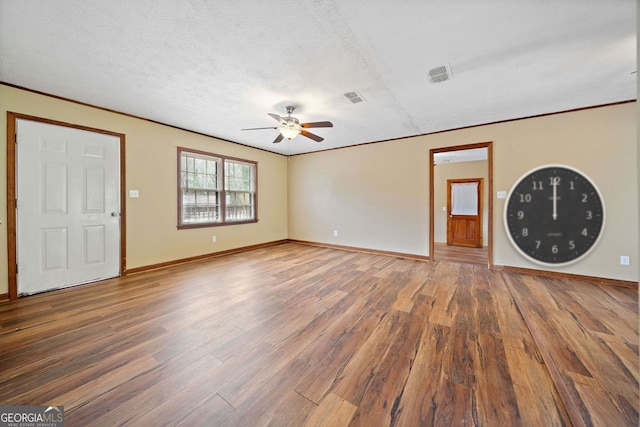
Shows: h=12 m=0
